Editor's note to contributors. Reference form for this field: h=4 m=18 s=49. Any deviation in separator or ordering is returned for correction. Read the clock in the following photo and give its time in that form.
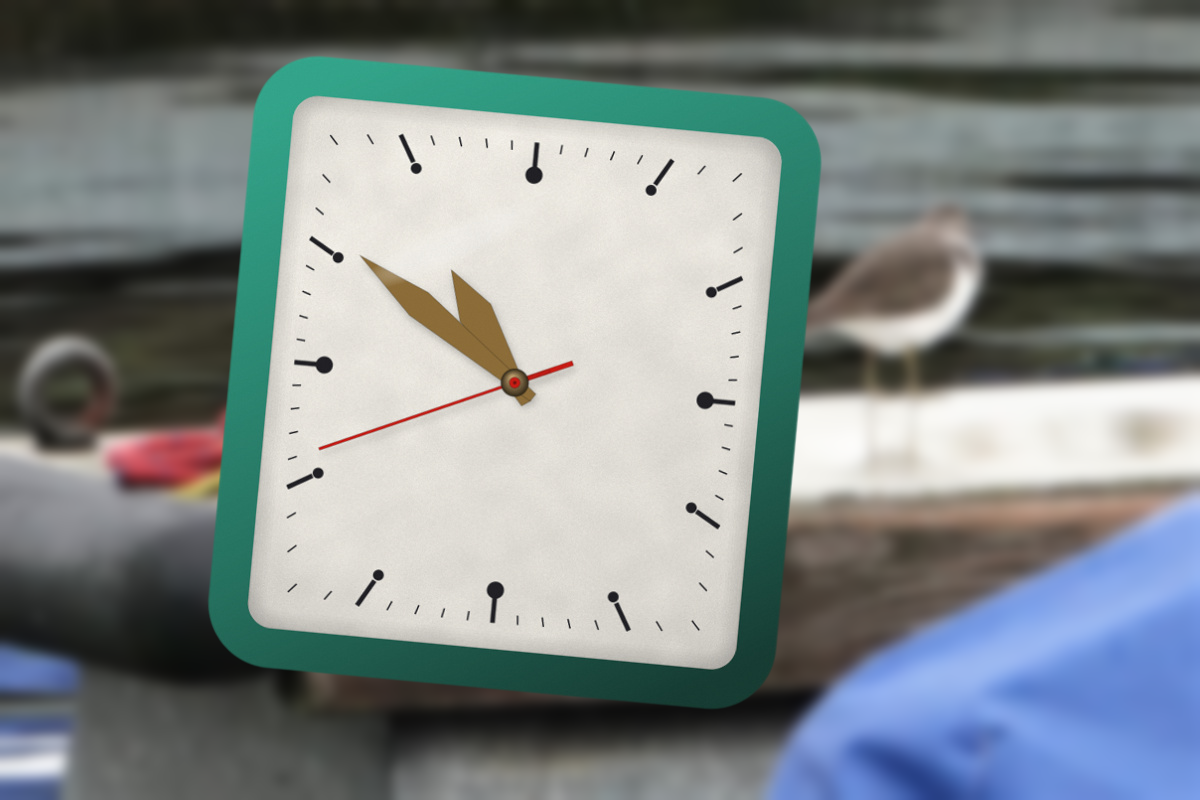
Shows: h=10 m=50 s=41
